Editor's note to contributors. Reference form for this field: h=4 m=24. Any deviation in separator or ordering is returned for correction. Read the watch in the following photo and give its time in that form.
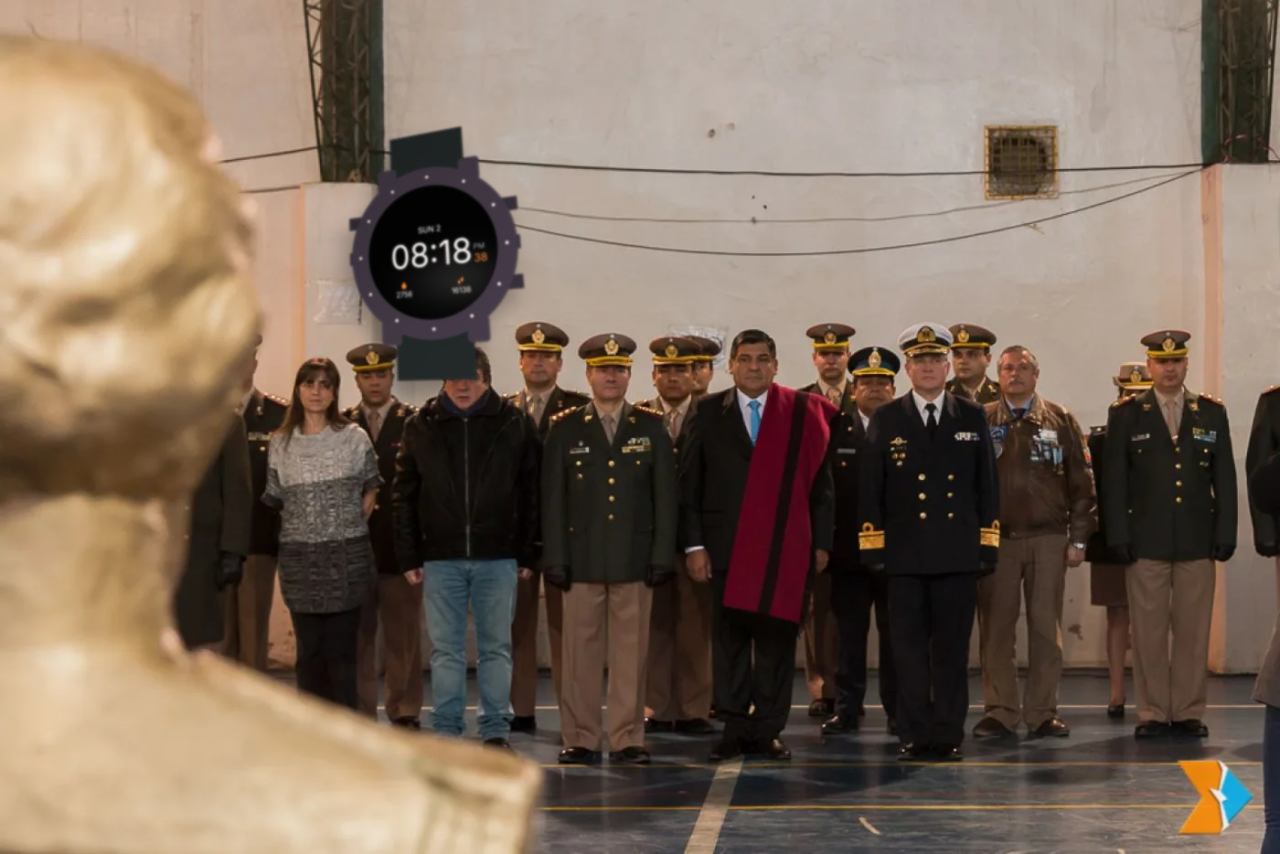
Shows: h=8 m=18
